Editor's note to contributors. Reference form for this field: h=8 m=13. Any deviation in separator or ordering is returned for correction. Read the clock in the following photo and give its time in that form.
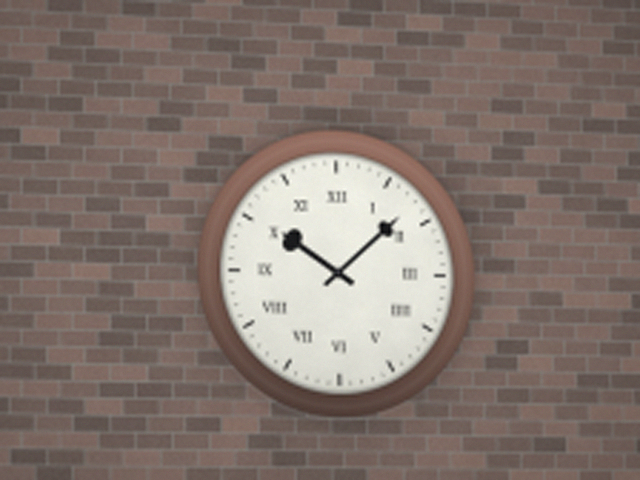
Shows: h=10 m=8
